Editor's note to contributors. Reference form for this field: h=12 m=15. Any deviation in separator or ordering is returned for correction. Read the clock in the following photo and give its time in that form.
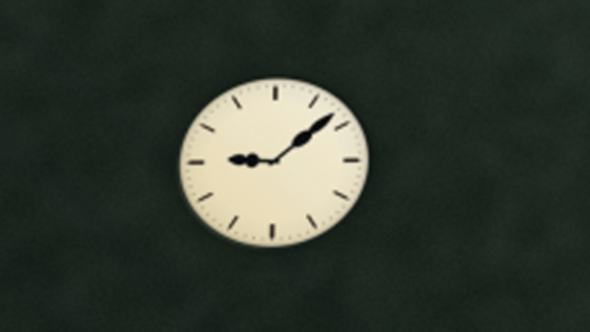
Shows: h=9 m=8
